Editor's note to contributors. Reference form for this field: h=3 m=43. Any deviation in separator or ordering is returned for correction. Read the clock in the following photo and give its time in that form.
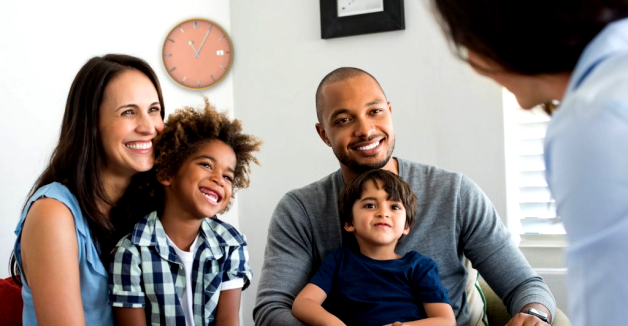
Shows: h=11 m=5
